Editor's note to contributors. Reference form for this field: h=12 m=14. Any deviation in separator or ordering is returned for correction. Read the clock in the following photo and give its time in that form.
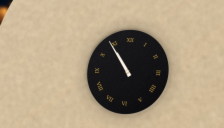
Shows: h=10 m=54
